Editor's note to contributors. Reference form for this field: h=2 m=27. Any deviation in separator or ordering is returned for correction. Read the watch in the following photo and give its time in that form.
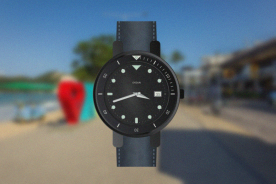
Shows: h=3 m=42
